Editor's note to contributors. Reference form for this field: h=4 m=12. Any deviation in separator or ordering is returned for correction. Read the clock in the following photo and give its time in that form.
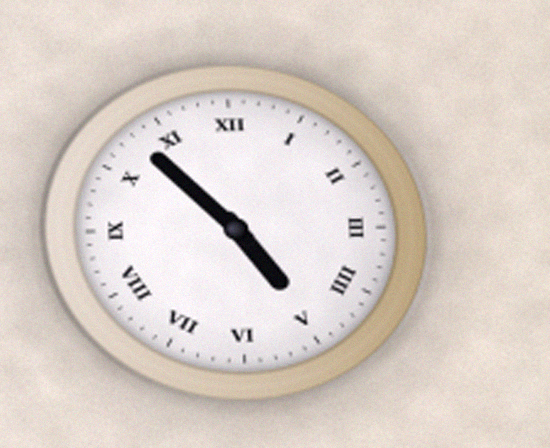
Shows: h=4 m=53
